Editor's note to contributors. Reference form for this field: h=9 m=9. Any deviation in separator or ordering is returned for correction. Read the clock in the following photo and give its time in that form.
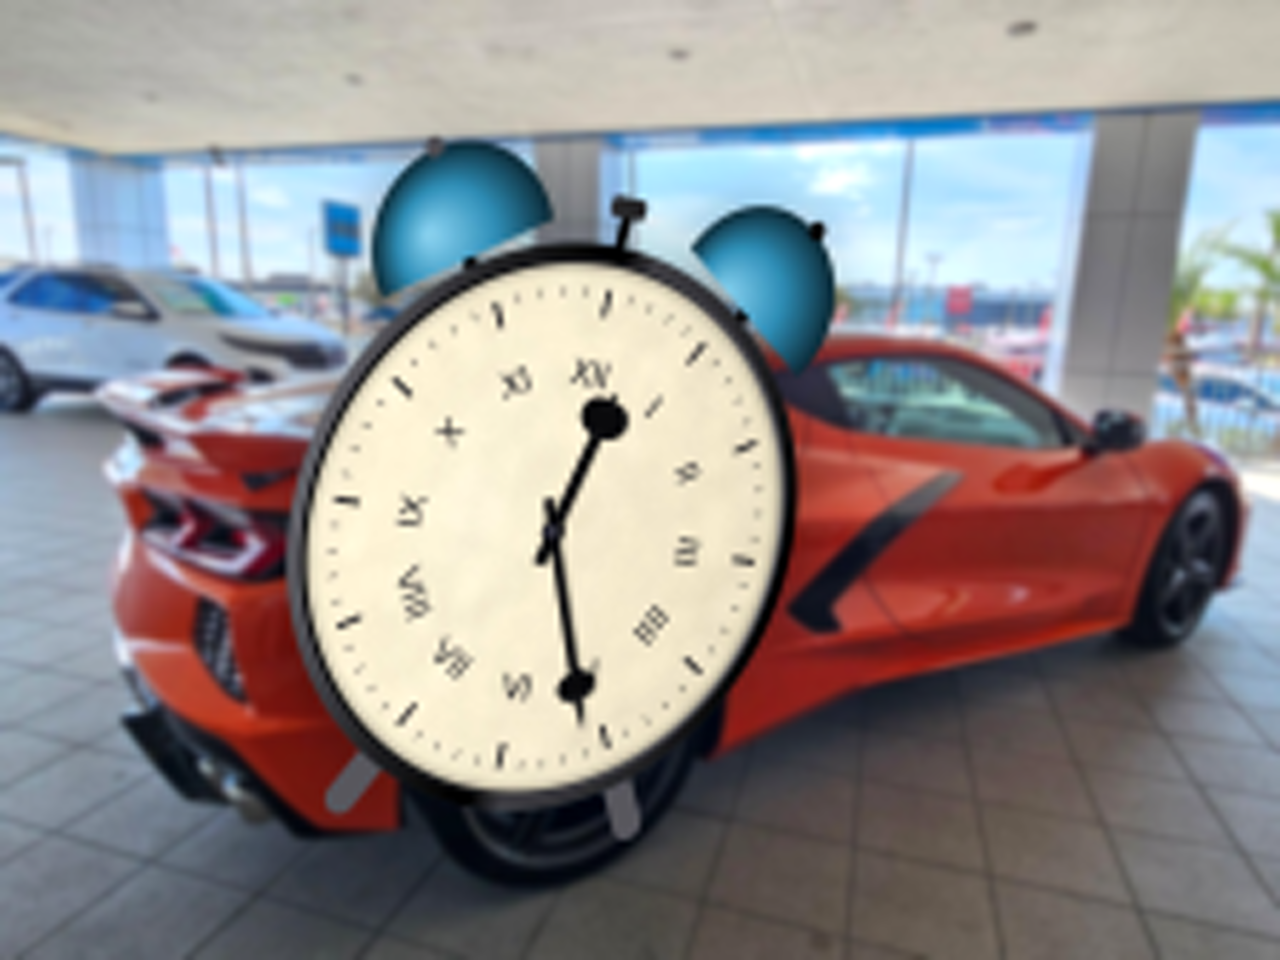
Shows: h=12 m=26
